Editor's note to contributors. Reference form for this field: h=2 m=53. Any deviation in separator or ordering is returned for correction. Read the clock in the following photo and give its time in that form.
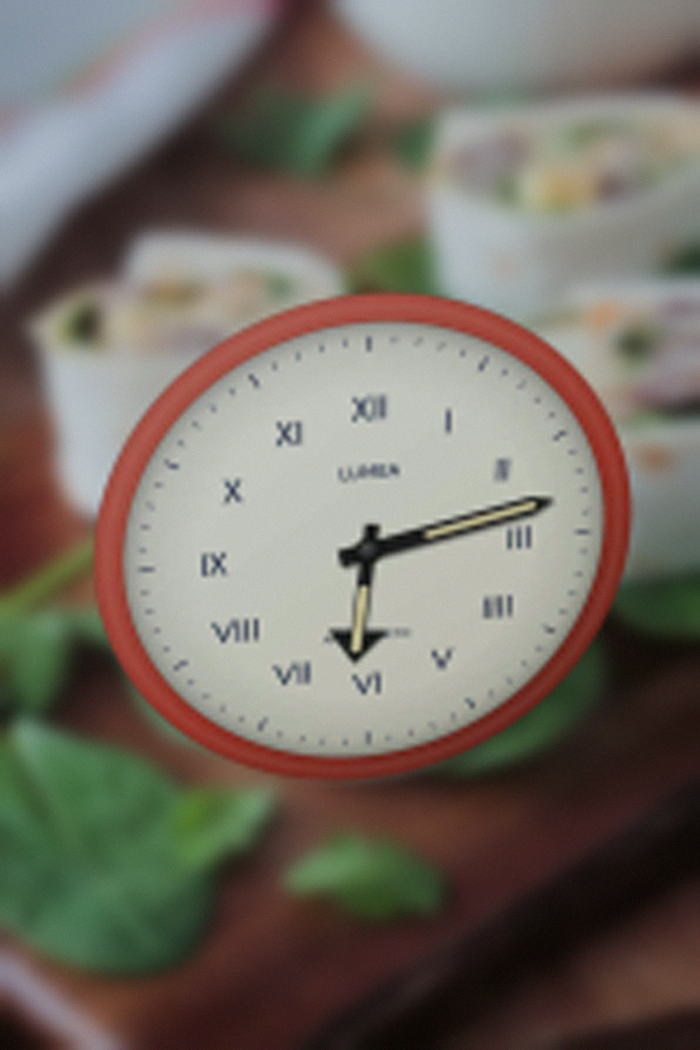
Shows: h=6 m=13
